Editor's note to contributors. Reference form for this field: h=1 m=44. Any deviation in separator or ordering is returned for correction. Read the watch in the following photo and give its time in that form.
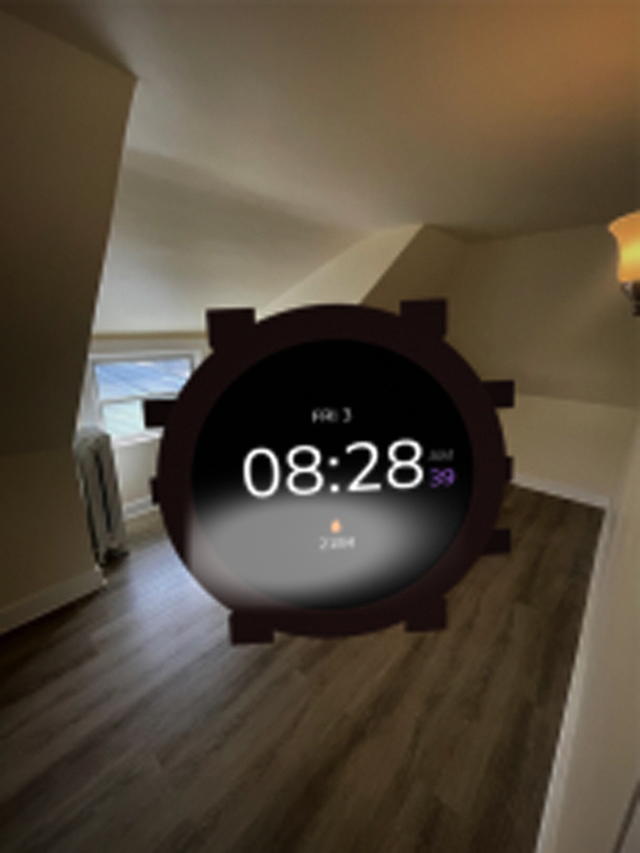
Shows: h=8 m=28
